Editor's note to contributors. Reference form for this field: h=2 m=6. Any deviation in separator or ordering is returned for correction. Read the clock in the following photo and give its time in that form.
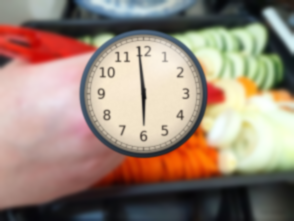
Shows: h=5 m=59
